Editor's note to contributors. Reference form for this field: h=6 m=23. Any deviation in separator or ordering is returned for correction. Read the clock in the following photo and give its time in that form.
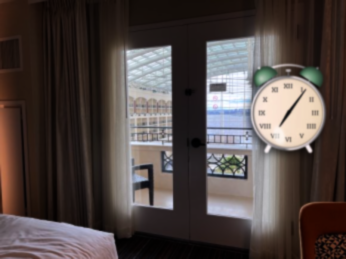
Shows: h=7 m=6
